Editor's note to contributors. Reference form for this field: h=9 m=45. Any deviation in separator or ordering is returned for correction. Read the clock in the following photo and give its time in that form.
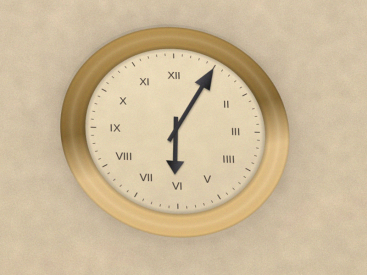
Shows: h=6 m=5
